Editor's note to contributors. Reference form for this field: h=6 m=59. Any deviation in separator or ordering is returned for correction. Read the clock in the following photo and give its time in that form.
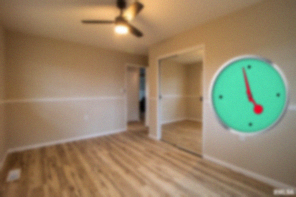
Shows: h=4 m=58
